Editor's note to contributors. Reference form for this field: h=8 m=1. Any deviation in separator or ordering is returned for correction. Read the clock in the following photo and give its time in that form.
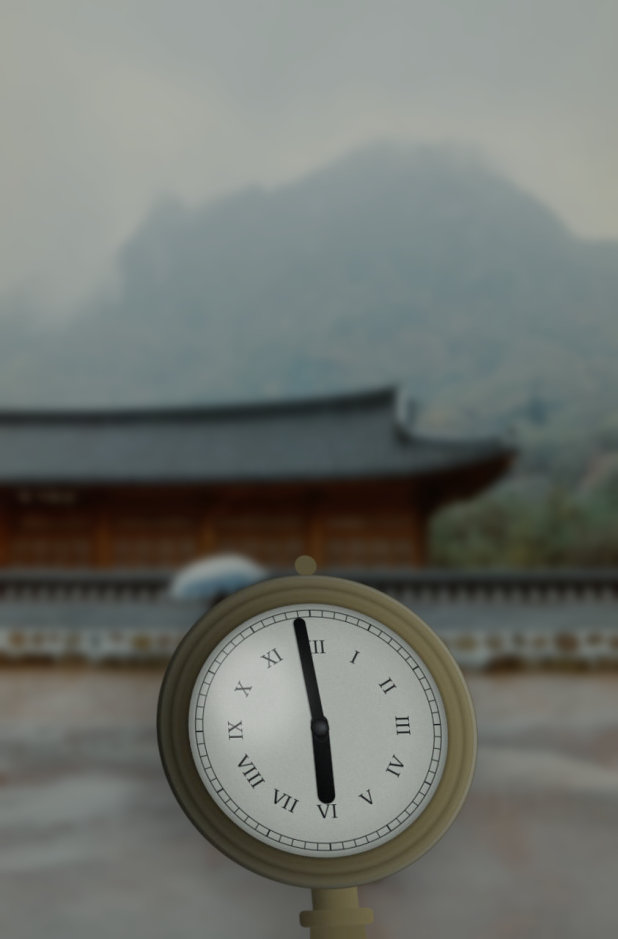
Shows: h=5 m=59
